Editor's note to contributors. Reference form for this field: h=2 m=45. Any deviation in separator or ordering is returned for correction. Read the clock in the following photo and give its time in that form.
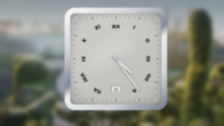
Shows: h=4 m=24
